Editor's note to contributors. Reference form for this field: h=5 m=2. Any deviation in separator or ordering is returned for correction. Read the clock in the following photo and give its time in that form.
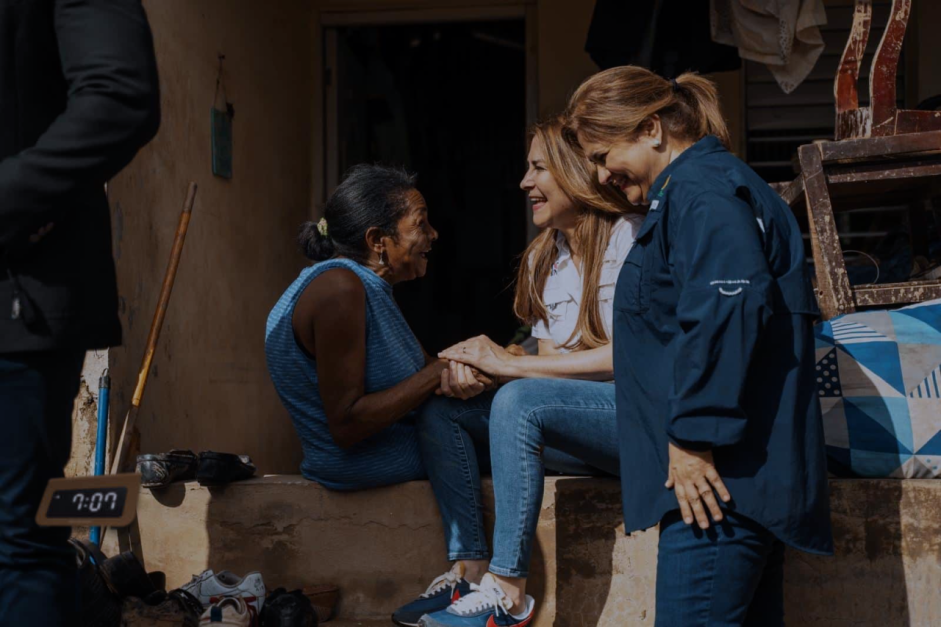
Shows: h=7 m=7
